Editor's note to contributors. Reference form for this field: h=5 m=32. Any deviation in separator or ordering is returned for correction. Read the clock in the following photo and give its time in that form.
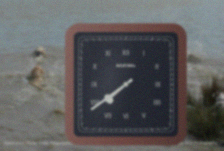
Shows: h=7 m=39
